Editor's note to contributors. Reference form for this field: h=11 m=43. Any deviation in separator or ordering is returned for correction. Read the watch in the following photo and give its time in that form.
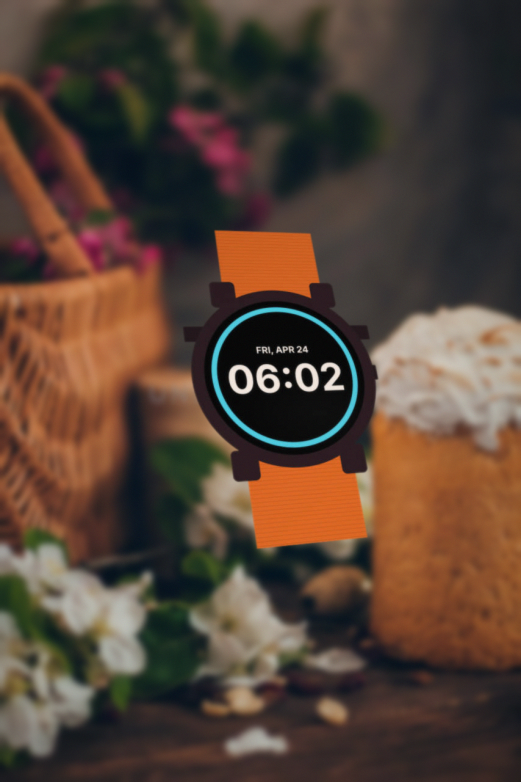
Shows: h=6 m=2
